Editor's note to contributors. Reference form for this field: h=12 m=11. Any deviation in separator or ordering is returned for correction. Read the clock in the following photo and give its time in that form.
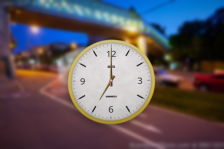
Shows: h=7 m=0
